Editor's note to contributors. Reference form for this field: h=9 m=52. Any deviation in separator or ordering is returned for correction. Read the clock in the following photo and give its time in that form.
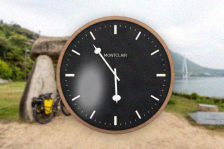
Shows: h=5 m=54
